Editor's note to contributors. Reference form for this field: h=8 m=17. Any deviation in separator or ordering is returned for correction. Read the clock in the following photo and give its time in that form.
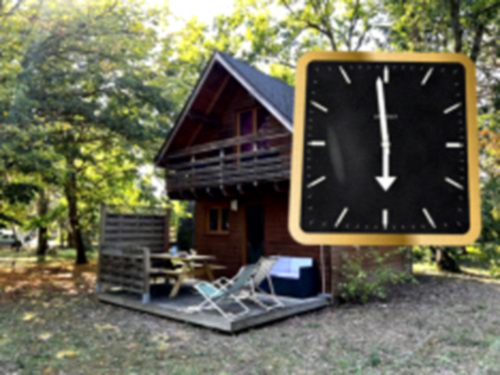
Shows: h=5 m=59
